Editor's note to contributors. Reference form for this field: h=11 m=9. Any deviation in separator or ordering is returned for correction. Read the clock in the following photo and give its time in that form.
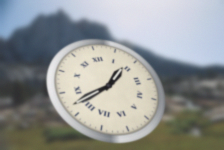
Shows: h=1 m=42
